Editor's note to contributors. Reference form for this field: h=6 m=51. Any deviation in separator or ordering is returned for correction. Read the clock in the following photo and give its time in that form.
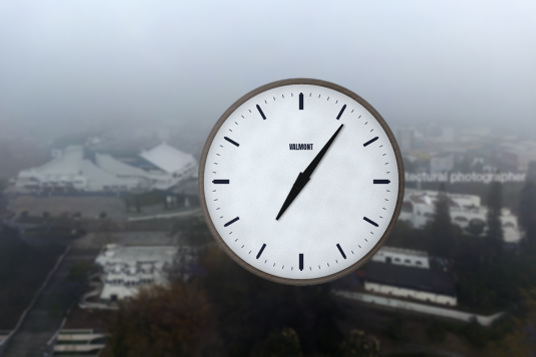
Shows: h=7 m=6
